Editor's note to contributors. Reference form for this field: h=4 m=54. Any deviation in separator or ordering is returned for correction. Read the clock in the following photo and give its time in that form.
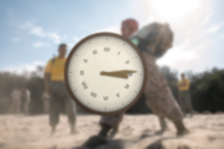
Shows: h=3 m=14
